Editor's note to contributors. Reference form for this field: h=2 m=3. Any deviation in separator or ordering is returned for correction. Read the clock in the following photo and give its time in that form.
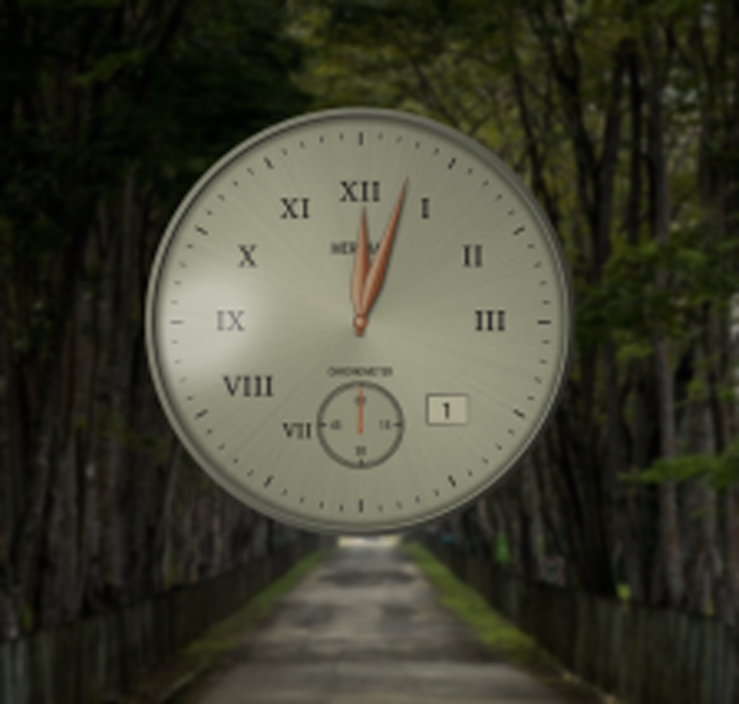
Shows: h=12 m=3
